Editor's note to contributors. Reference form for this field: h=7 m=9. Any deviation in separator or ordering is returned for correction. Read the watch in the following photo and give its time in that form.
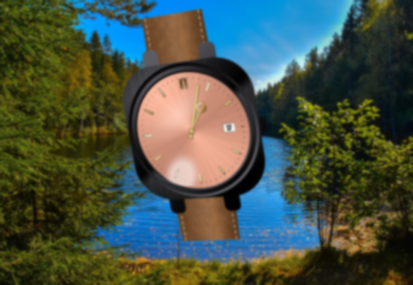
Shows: h=1 m=3
